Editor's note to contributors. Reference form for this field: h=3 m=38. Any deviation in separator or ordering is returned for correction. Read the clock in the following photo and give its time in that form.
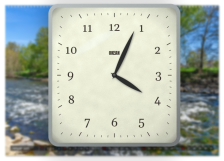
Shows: h=4 m=4
